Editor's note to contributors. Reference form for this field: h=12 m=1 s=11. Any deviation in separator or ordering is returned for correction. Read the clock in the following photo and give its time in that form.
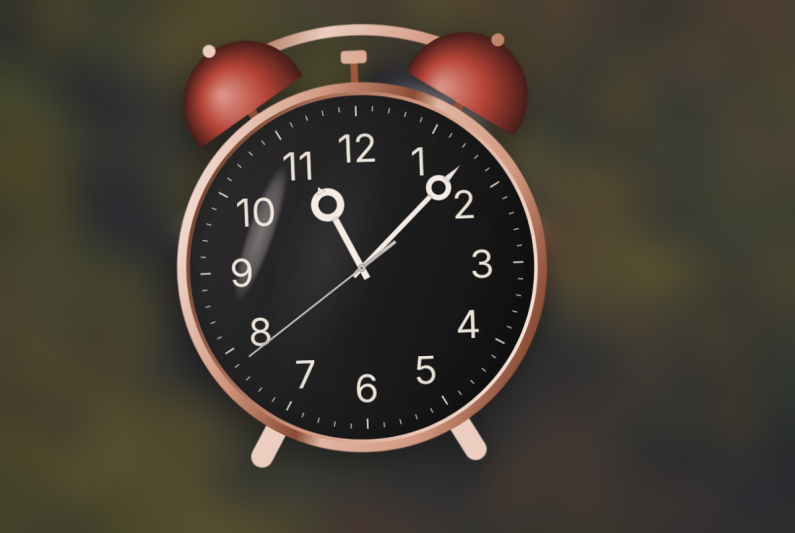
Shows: h=11 m=7 s=39
